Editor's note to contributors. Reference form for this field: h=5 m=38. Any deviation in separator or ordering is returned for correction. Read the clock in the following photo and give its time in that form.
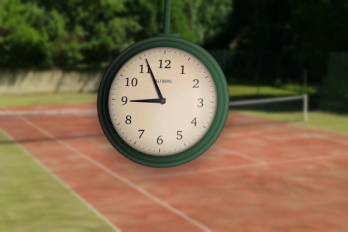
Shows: h=8 m=56
